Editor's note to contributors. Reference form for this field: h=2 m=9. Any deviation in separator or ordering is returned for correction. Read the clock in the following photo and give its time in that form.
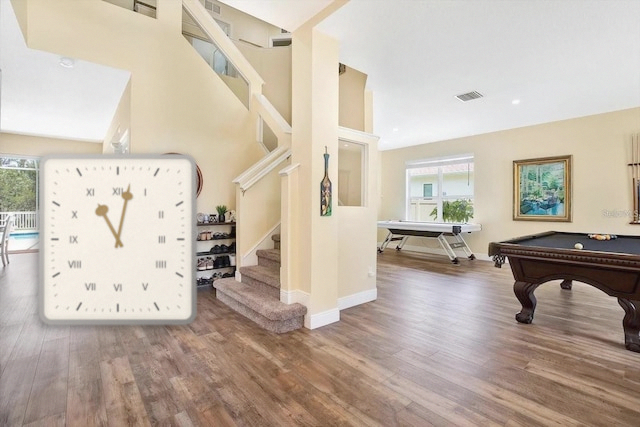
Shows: h=11 m=2
